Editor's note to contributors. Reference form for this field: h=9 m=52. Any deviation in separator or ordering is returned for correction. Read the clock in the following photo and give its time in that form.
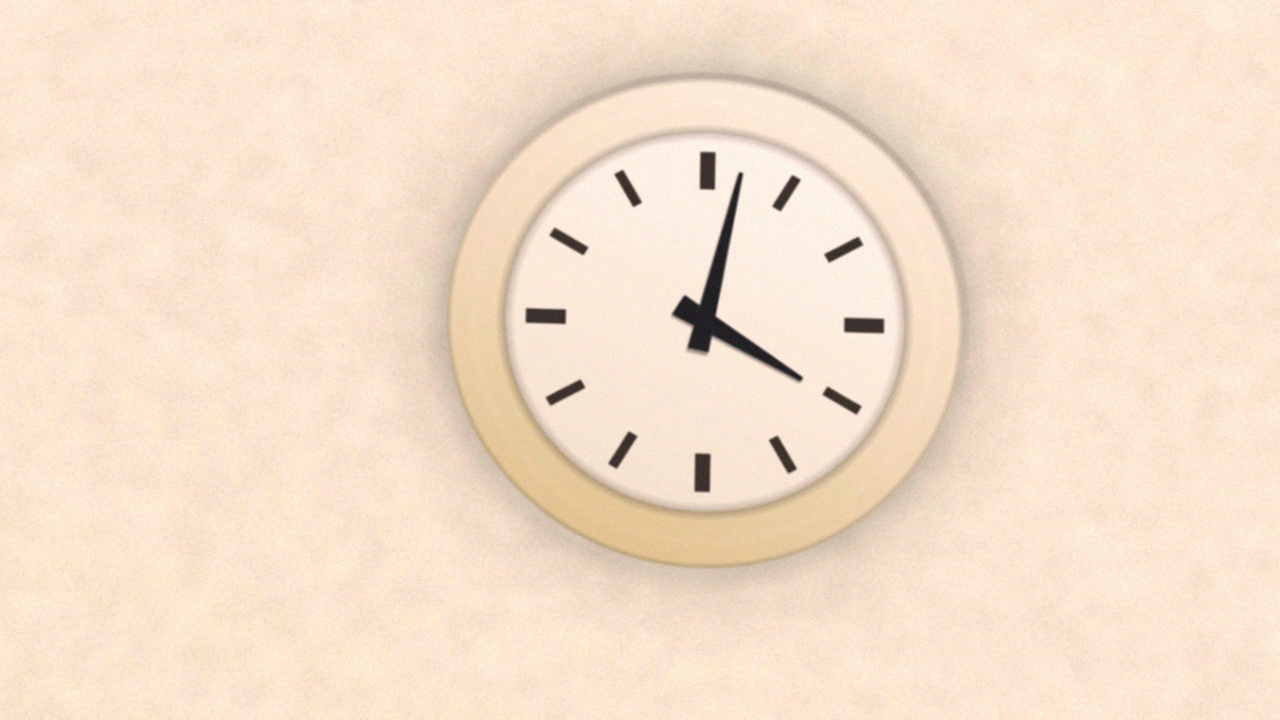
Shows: h=4 m=2
